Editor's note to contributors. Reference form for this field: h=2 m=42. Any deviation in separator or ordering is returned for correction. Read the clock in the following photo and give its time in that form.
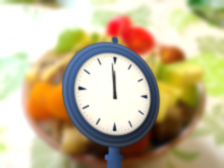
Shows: h=11 m=59
